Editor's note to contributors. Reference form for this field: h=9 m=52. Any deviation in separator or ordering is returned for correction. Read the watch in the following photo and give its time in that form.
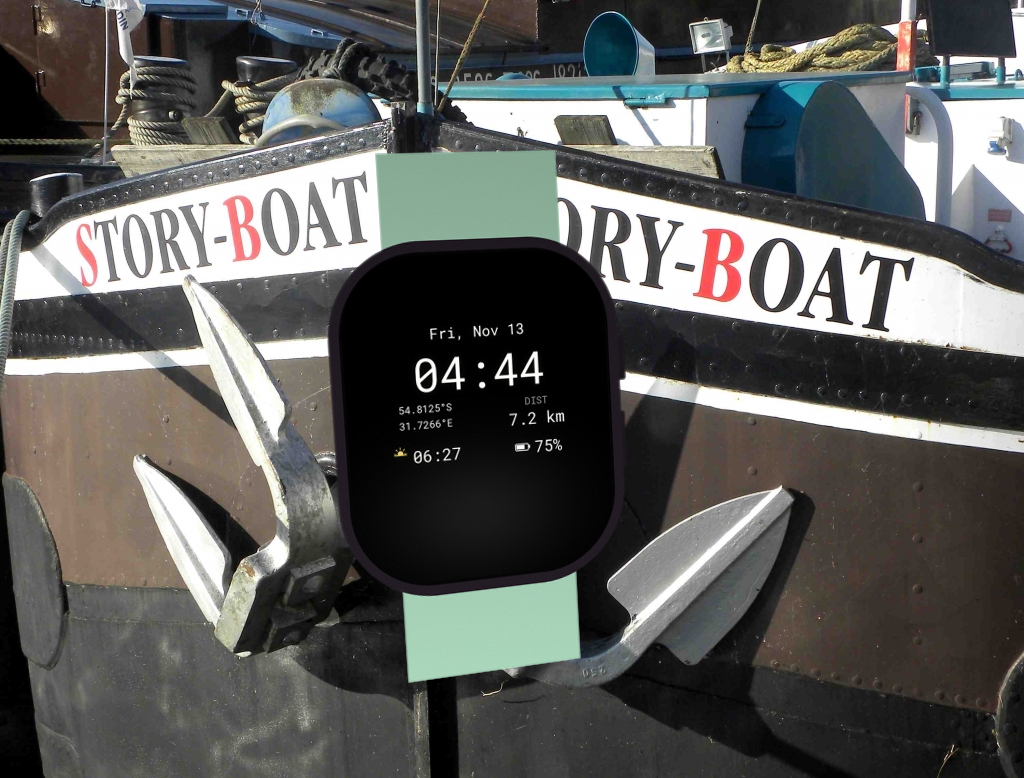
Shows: h=4 m=44
